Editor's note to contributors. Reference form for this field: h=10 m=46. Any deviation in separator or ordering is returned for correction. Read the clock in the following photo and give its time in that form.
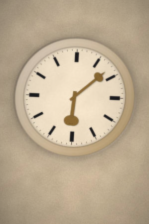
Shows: h=6 m=8
